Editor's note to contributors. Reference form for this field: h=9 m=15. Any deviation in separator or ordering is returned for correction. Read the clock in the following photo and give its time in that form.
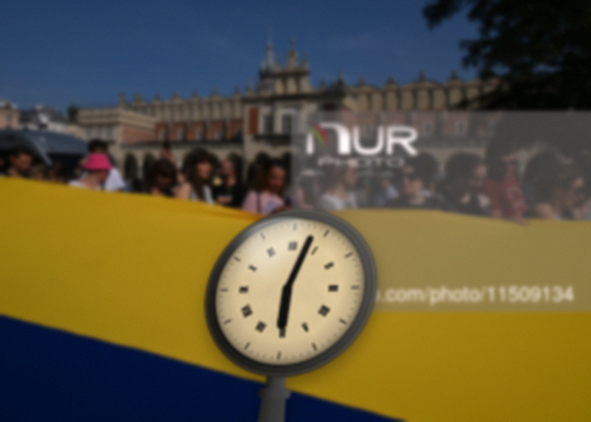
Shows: h=6 m=3
